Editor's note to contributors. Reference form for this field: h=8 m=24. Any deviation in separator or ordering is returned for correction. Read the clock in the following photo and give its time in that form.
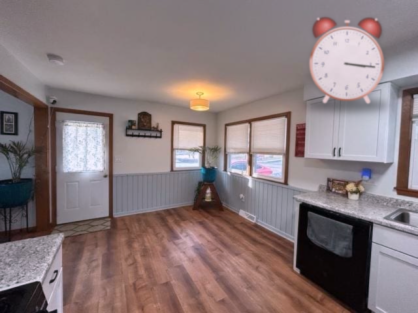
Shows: h=3 m=16
